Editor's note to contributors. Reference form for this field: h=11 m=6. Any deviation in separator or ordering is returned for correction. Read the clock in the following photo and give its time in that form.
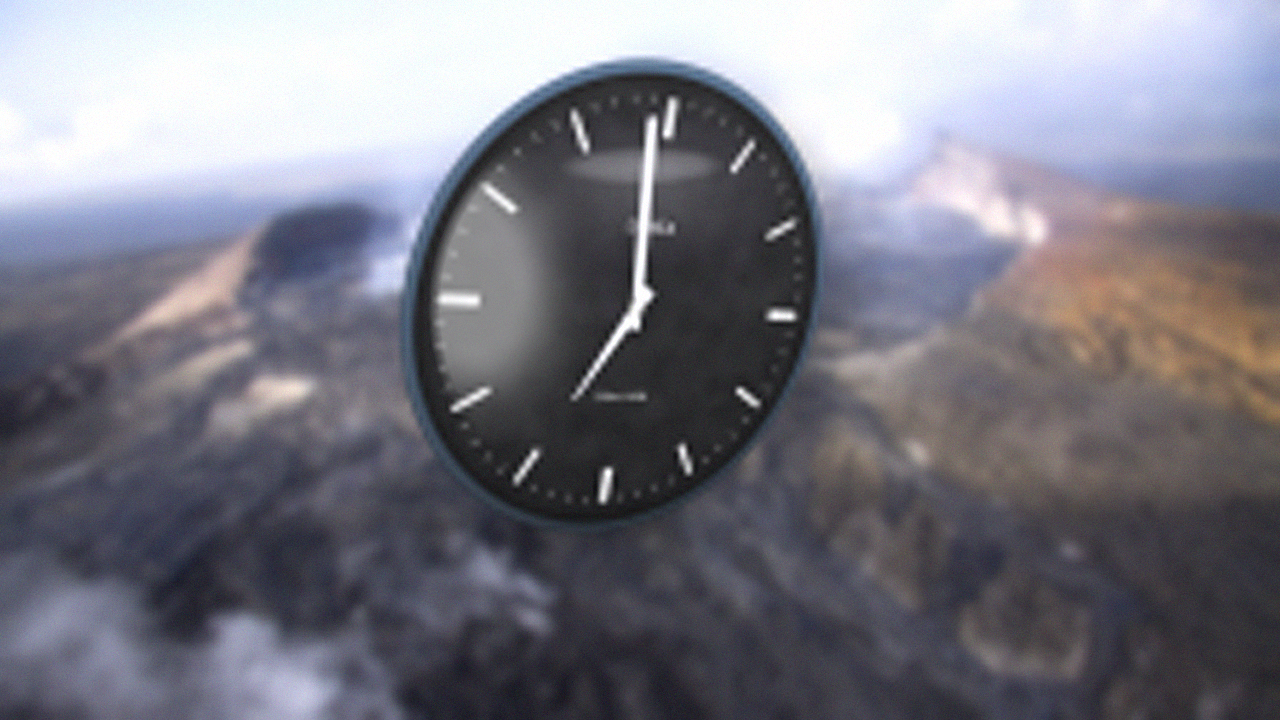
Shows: h=6 m=59
